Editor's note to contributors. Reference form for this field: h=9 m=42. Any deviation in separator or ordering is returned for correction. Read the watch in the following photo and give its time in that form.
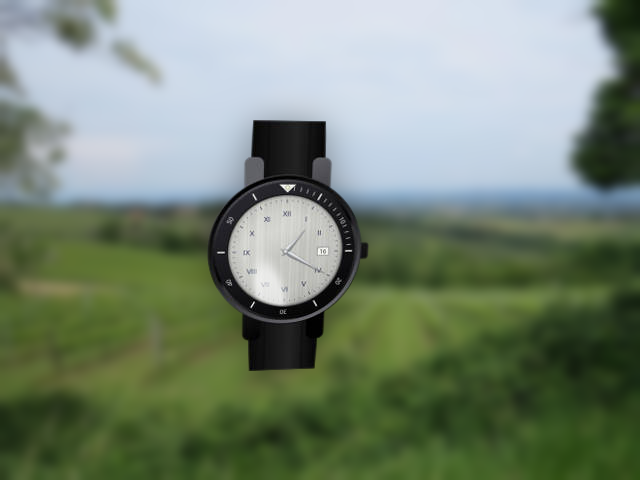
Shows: h=1 m=20
